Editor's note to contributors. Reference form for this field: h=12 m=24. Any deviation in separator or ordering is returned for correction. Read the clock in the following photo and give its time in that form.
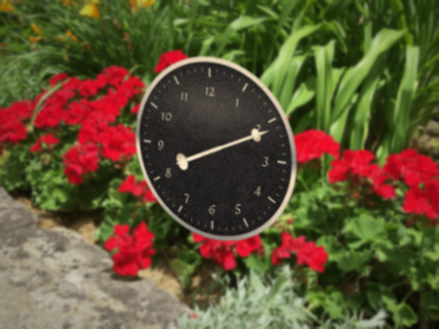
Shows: h=8 m=11
